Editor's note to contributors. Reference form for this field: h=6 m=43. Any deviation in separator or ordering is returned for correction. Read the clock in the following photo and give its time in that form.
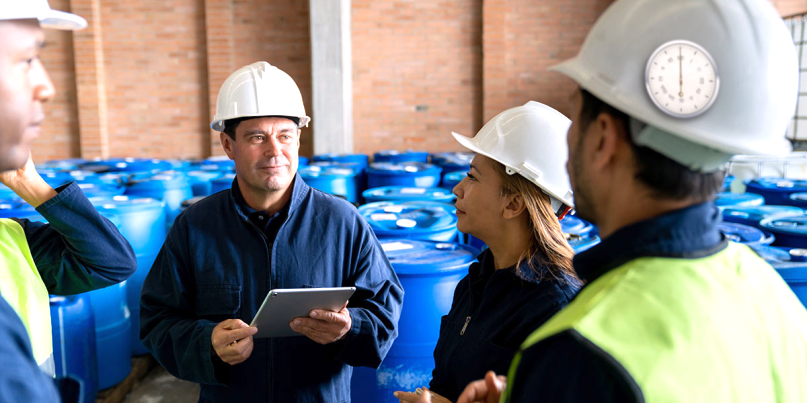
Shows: h=6 m=0
